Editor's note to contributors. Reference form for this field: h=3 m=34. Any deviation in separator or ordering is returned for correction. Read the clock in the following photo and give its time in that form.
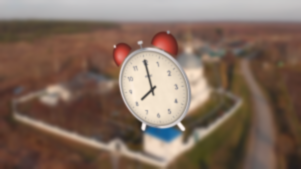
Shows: h=8 m=0
